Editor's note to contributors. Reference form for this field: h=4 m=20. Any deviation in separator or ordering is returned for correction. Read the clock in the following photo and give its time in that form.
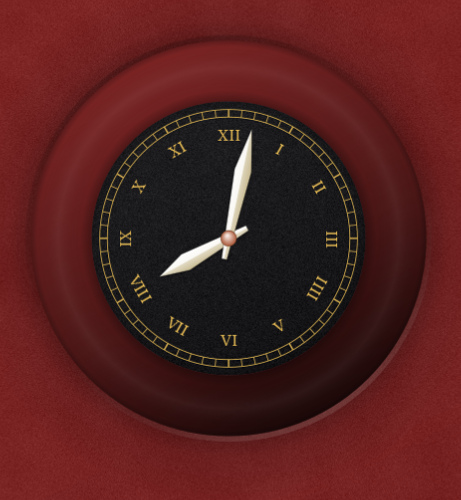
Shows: h=8 m=2
